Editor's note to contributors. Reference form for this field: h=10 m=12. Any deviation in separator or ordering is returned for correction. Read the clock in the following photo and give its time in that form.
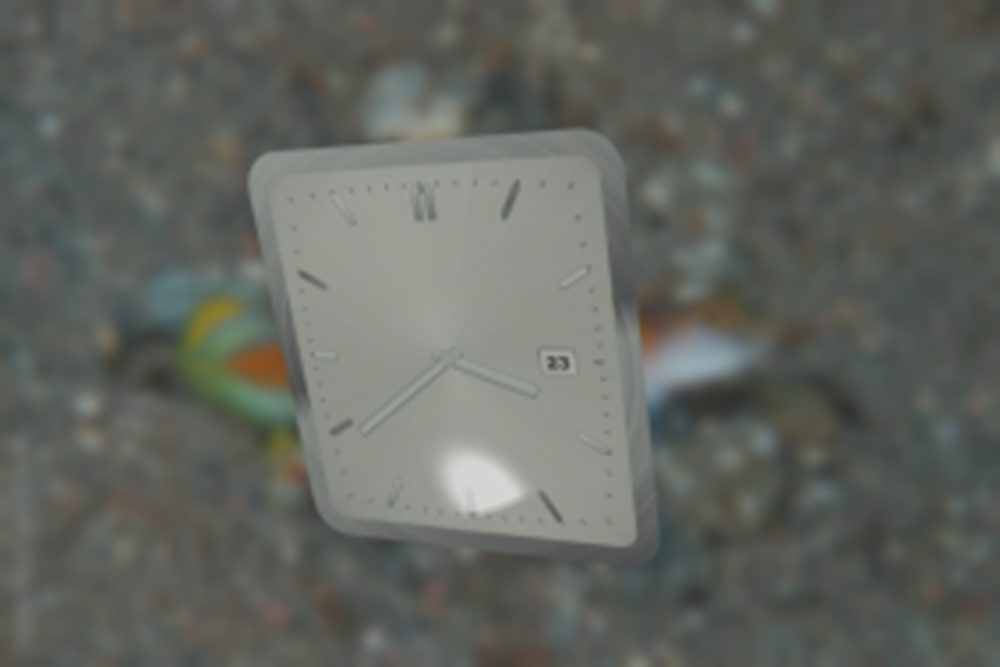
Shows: h=3 m=39
